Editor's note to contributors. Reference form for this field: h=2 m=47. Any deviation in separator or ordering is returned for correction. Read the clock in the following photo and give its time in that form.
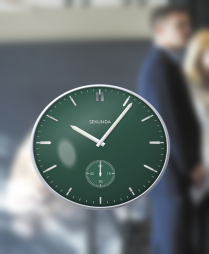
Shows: h=10 m=6
